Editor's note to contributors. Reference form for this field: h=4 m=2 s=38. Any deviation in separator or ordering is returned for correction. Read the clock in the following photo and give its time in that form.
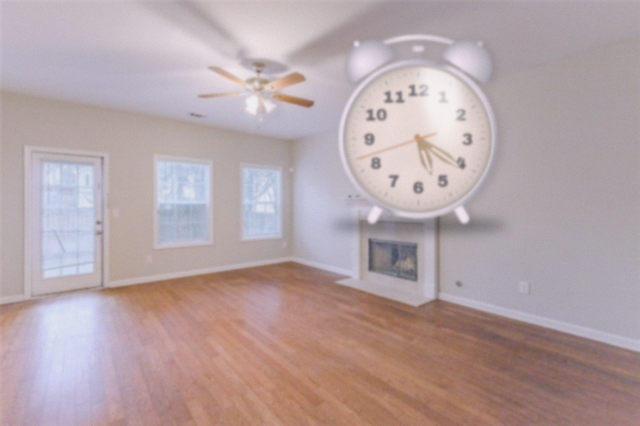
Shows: h=5 m=20 s=42
